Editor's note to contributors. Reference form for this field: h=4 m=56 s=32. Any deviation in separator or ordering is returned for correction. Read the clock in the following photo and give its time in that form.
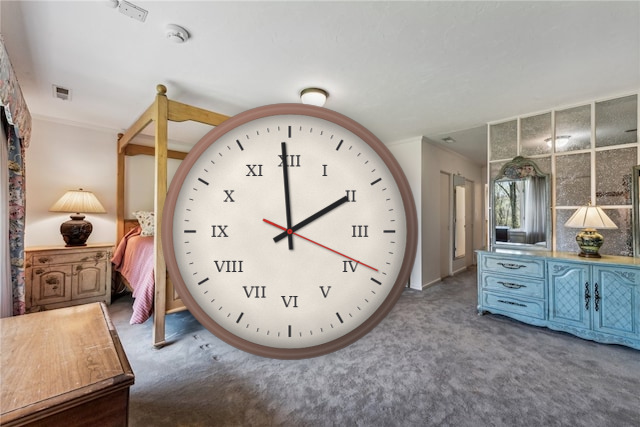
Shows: h=1 m=59 s=19
